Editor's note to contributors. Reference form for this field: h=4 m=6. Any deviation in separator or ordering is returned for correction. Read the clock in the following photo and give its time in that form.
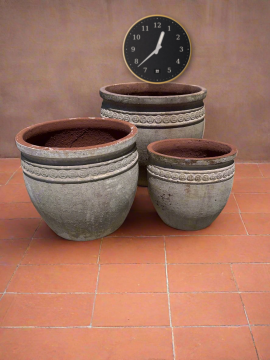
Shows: h=12 m=38
